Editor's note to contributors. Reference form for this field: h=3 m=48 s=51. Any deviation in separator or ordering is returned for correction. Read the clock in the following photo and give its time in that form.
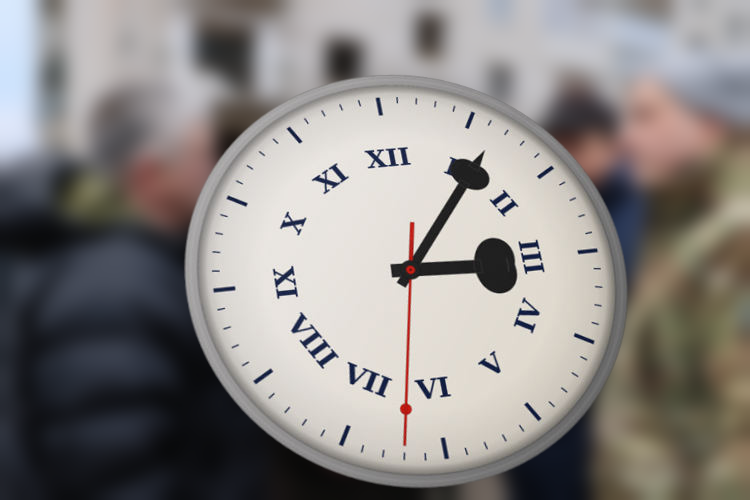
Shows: h=3 m=6 s=32
